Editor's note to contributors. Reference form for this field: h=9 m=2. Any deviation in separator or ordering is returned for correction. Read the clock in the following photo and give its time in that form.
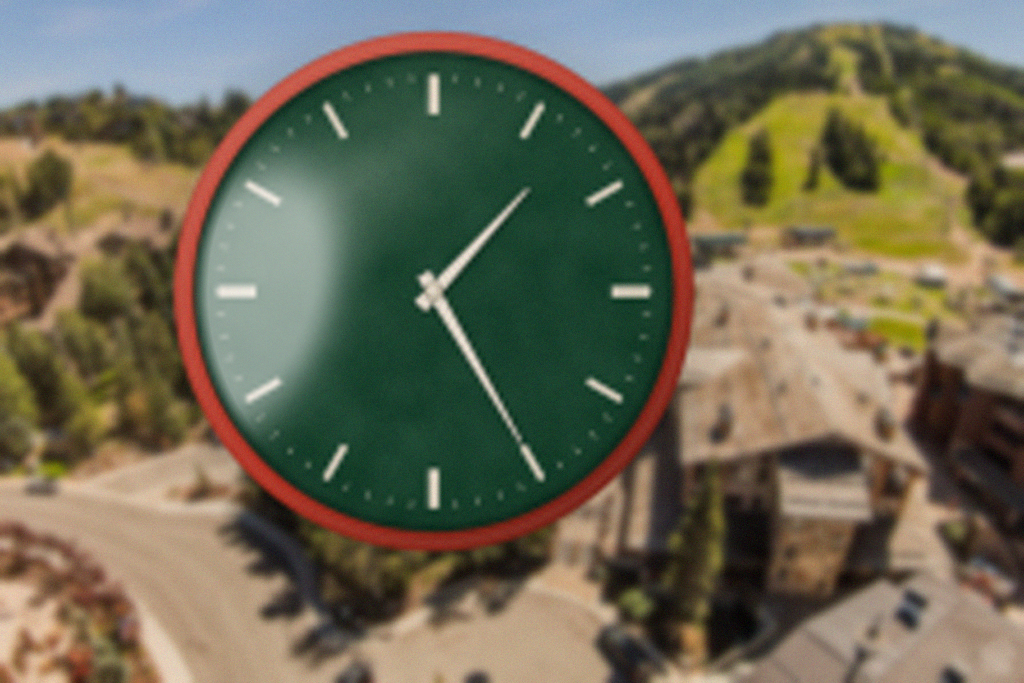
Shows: h=1 m=25
